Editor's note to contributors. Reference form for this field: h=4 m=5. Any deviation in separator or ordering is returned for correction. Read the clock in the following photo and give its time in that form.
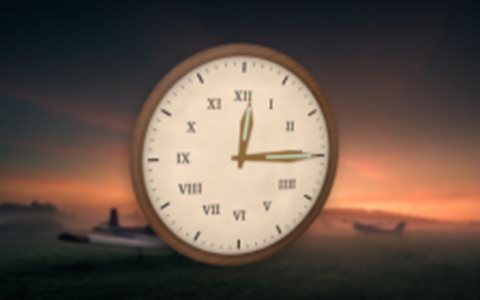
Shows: h=12 m=15
